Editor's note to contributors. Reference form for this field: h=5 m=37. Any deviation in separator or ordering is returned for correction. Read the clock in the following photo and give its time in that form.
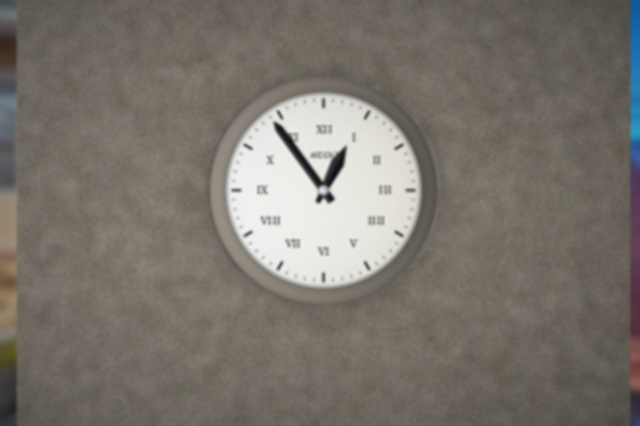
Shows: h=12 m=54
